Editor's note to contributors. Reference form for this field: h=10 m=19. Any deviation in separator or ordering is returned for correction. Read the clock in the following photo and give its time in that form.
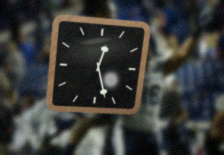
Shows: h=12 m=27
